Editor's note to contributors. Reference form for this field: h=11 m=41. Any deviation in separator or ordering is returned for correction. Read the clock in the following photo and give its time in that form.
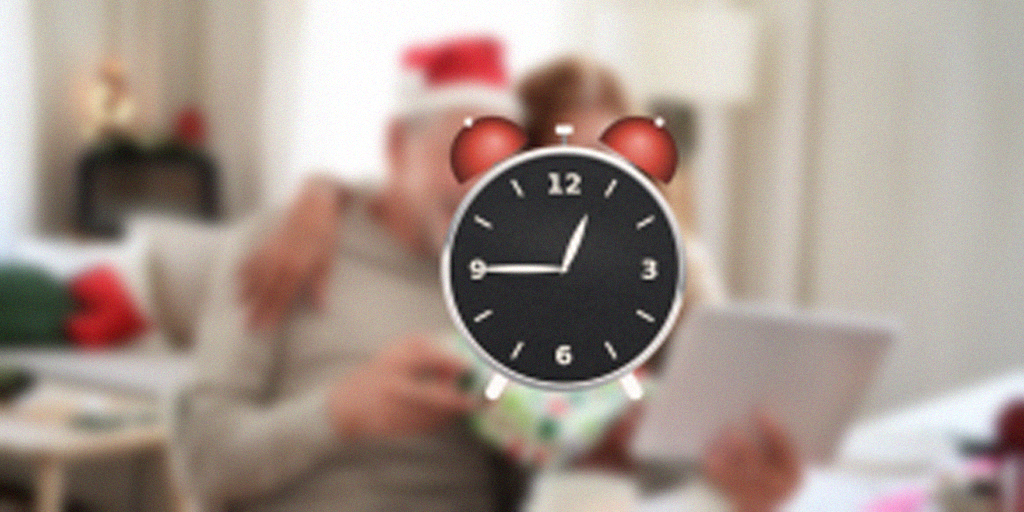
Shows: h=12 m=45
